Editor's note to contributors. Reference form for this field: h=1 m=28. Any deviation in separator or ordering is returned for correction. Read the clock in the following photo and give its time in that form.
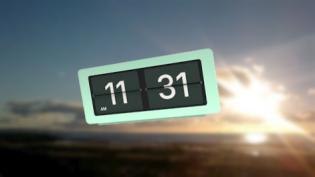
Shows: h=11 m=31
